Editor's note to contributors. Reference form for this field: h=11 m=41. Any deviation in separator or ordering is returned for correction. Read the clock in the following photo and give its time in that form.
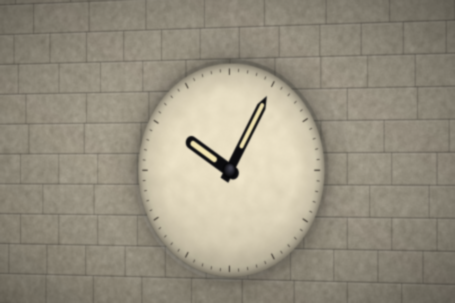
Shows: h=10 m=5
